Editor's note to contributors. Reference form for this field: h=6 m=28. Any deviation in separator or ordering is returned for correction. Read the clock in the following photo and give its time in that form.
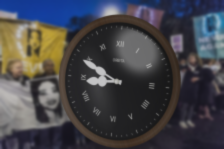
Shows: h=8 m=49
